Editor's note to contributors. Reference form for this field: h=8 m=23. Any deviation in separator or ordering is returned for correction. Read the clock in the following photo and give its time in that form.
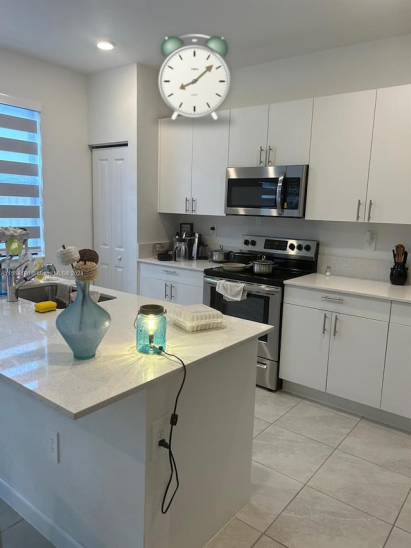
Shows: h=8 m=8
